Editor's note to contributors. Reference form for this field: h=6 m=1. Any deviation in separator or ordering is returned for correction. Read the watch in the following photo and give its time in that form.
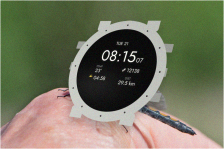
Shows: h=8 m=15
